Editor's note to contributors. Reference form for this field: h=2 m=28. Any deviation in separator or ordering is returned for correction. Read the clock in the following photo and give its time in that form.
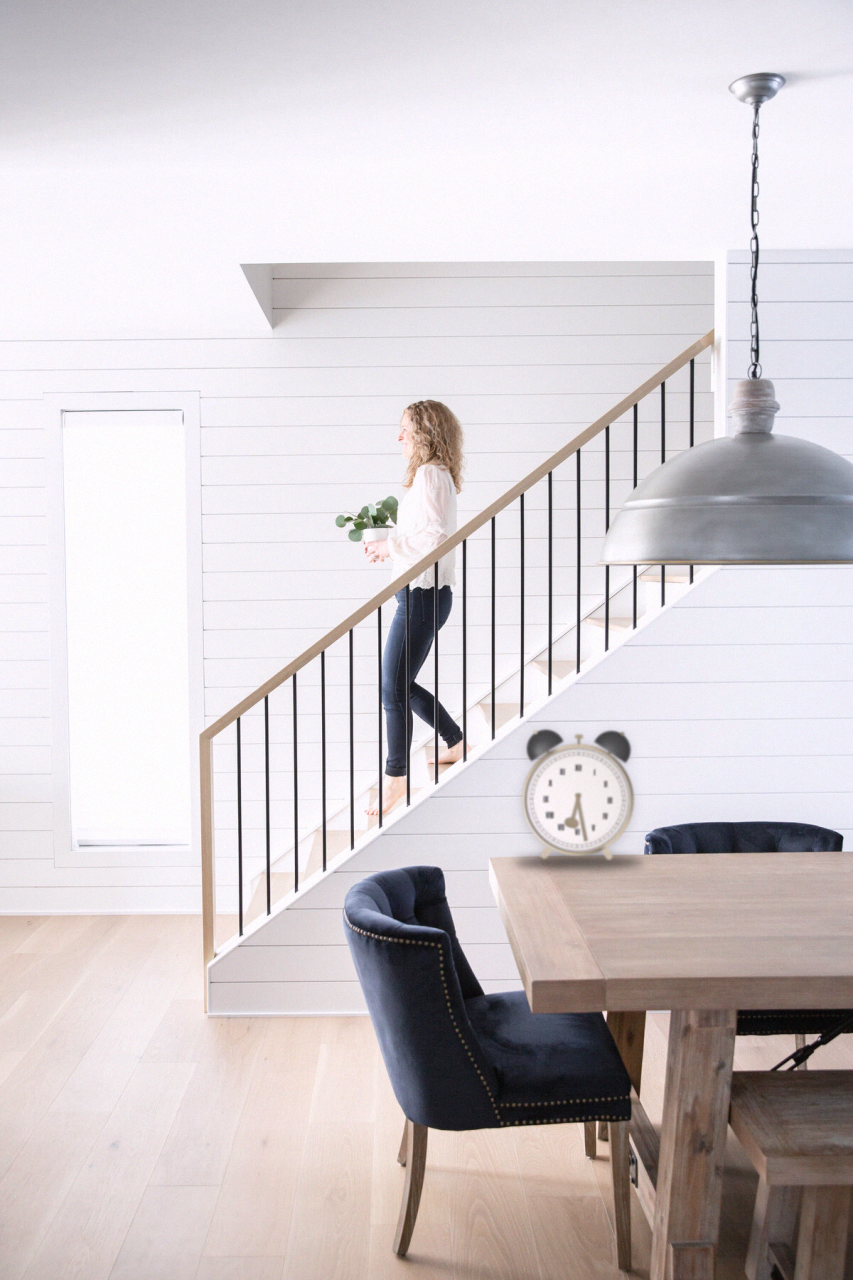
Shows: h=6 m=28
